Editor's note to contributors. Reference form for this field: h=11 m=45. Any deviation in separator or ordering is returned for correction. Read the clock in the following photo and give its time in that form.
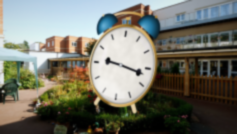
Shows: h=9 m=17
